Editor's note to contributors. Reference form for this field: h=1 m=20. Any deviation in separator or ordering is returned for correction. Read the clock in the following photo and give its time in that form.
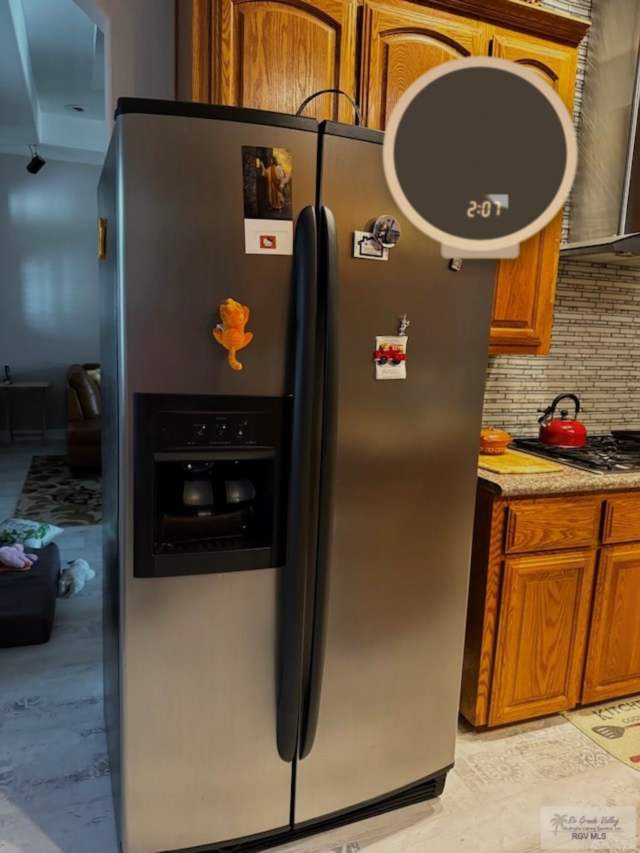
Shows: h=2 m=7
